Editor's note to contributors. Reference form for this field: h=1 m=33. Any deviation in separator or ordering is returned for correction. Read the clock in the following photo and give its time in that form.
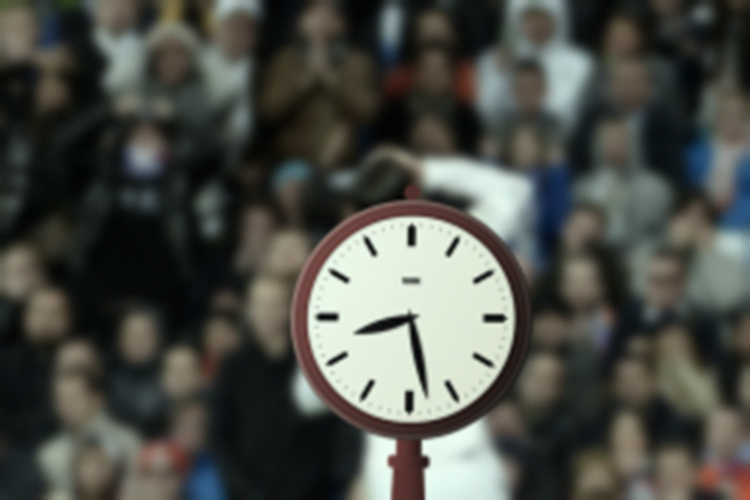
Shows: h=8 m=28
